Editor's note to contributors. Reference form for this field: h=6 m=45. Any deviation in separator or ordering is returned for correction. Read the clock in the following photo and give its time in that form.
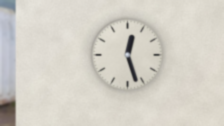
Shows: h=12 m=27
